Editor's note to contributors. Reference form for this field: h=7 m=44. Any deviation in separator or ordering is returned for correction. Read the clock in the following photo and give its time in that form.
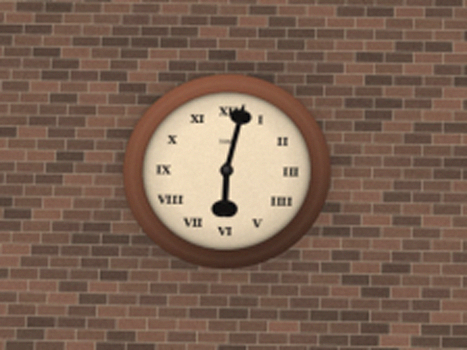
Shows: h=6 m=2
